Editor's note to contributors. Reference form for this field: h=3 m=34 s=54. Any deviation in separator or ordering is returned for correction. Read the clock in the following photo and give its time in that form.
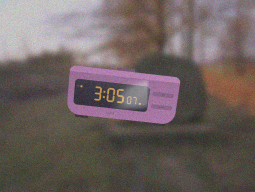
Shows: h=3 m=5 s=7
